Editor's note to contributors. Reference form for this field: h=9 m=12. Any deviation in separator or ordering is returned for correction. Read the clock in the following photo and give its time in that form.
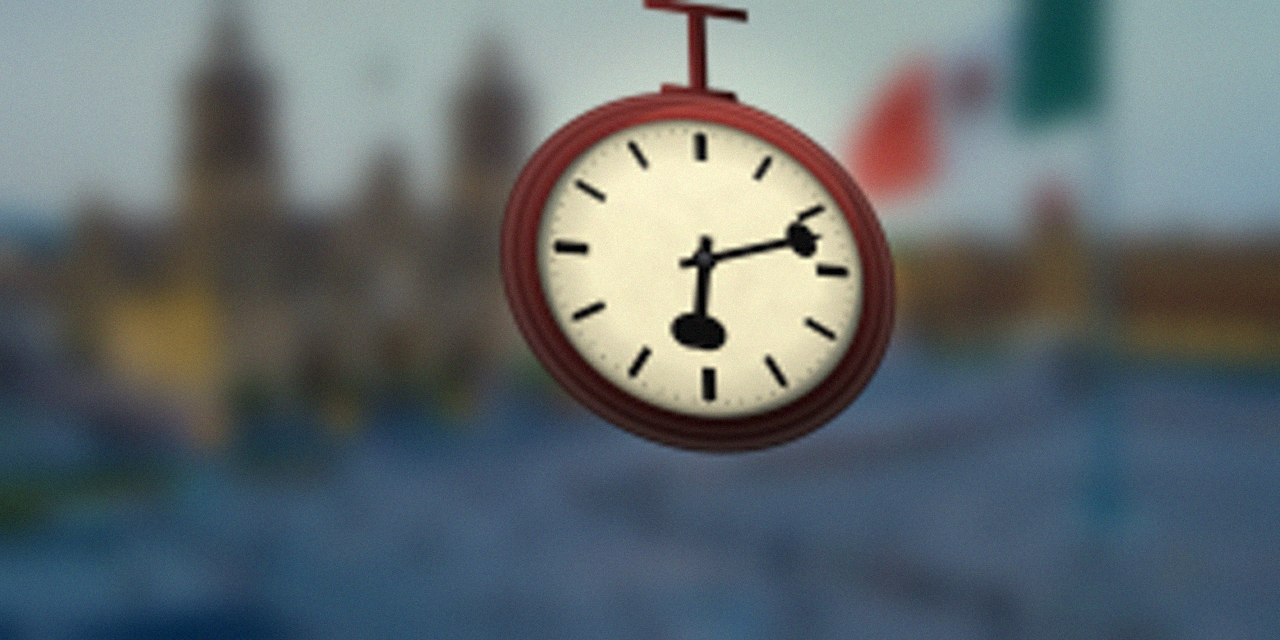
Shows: h=6 m=12
